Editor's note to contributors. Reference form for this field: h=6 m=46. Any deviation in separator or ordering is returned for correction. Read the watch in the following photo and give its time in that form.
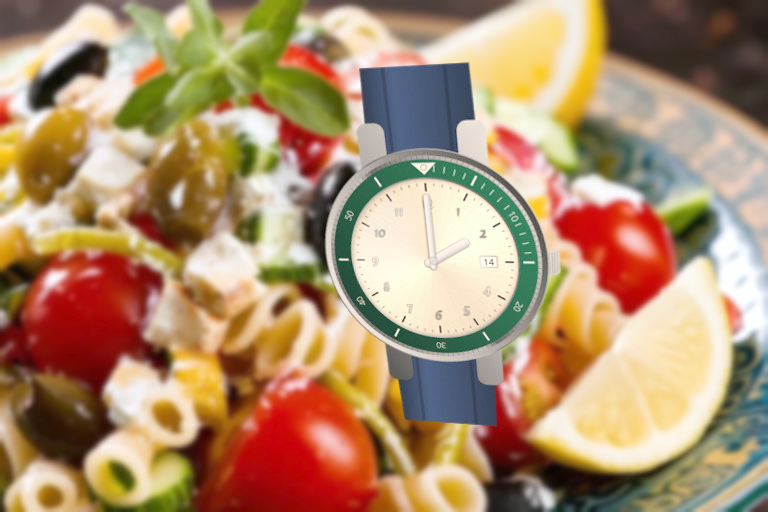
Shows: h=2 m=0
